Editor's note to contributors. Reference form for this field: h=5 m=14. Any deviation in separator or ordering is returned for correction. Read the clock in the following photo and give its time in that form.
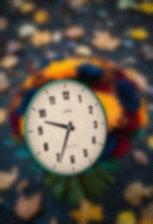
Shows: h=9 m=34
